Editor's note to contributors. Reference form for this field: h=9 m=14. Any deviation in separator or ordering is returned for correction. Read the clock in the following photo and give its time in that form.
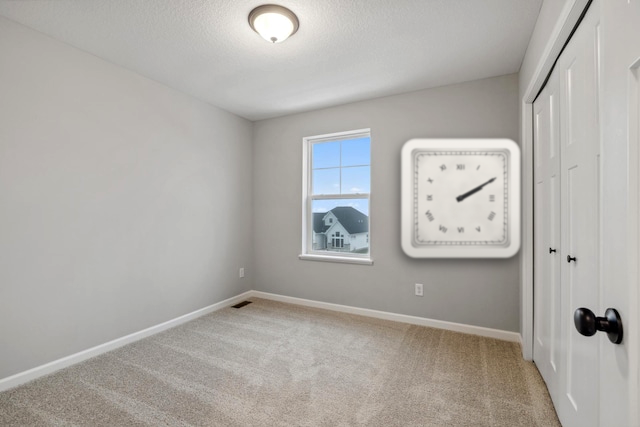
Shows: h=2 m=10
